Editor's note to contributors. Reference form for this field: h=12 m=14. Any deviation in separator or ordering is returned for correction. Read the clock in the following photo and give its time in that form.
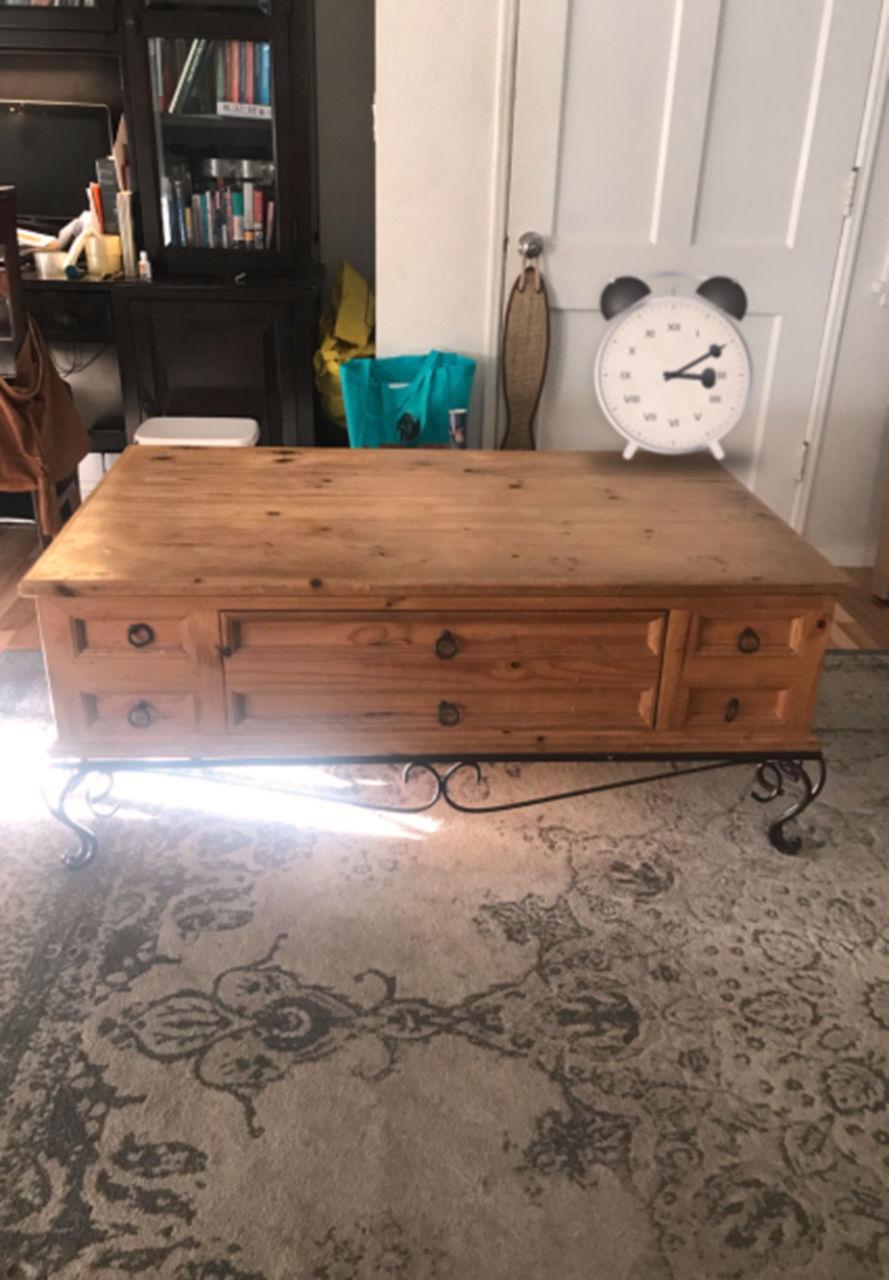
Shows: h=3 m=10
